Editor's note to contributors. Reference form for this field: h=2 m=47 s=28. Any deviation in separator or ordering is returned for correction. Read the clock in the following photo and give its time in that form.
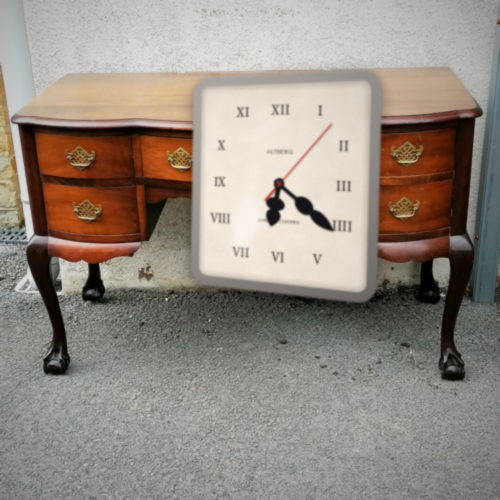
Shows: h=6 m=21 s=7
